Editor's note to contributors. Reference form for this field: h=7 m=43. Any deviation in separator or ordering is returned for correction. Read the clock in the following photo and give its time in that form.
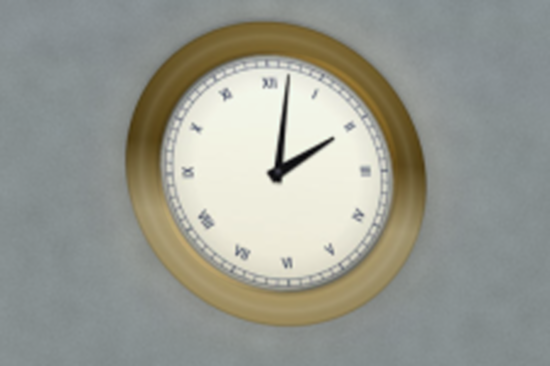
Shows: h=2 m=2
